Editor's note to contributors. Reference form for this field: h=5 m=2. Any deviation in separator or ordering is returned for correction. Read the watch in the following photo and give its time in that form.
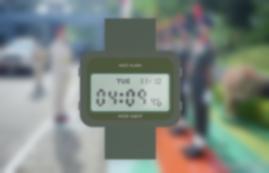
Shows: h=4 m=9
